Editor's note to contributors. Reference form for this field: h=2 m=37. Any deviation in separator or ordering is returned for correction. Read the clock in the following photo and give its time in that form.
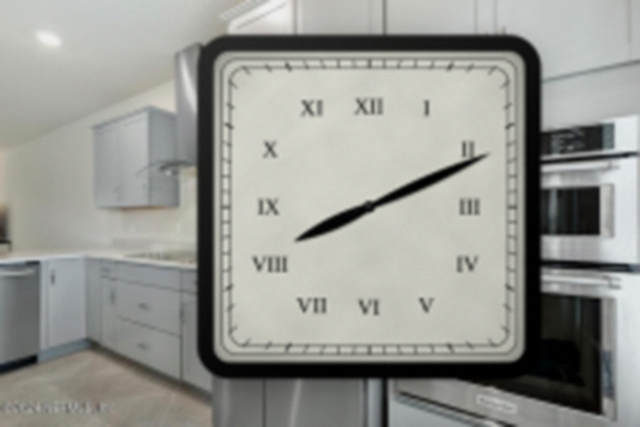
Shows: h=8 m=11
